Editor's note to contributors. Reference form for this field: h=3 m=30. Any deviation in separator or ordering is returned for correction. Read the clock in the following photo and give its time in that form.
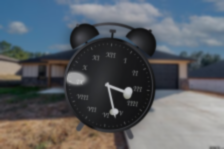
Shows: h=3 m=27
